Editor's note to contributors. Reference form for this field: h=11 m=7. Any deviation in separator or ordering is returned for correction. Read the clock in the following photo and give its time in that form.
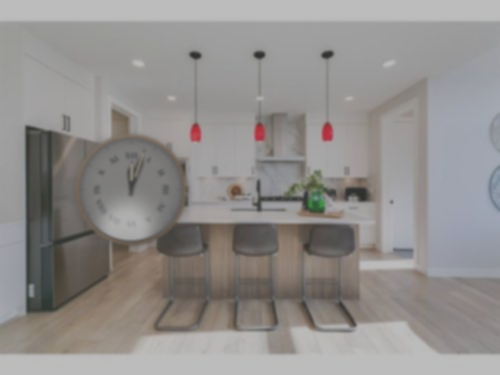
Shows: h=12 m=3
